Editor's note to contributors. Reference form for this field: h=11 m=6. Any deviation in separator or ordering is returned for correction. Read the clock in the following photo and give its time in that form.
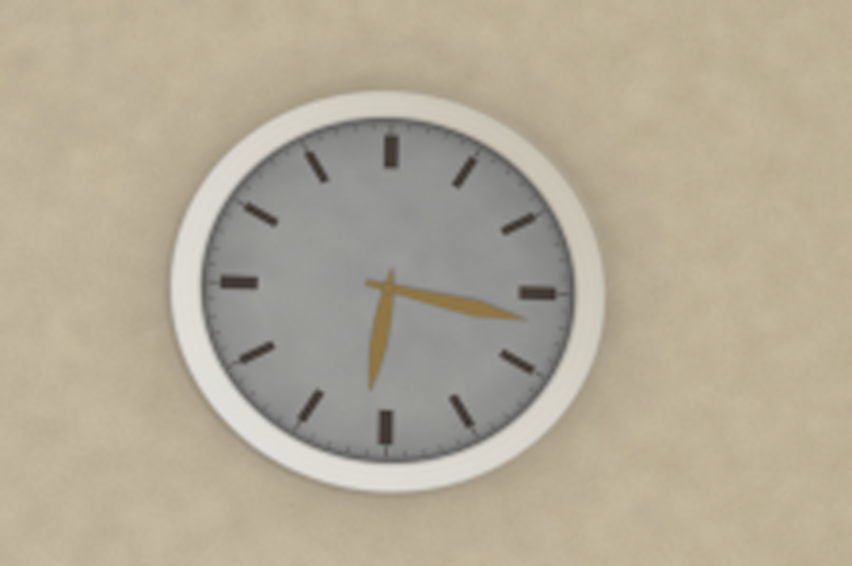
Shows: h=6 m=17
